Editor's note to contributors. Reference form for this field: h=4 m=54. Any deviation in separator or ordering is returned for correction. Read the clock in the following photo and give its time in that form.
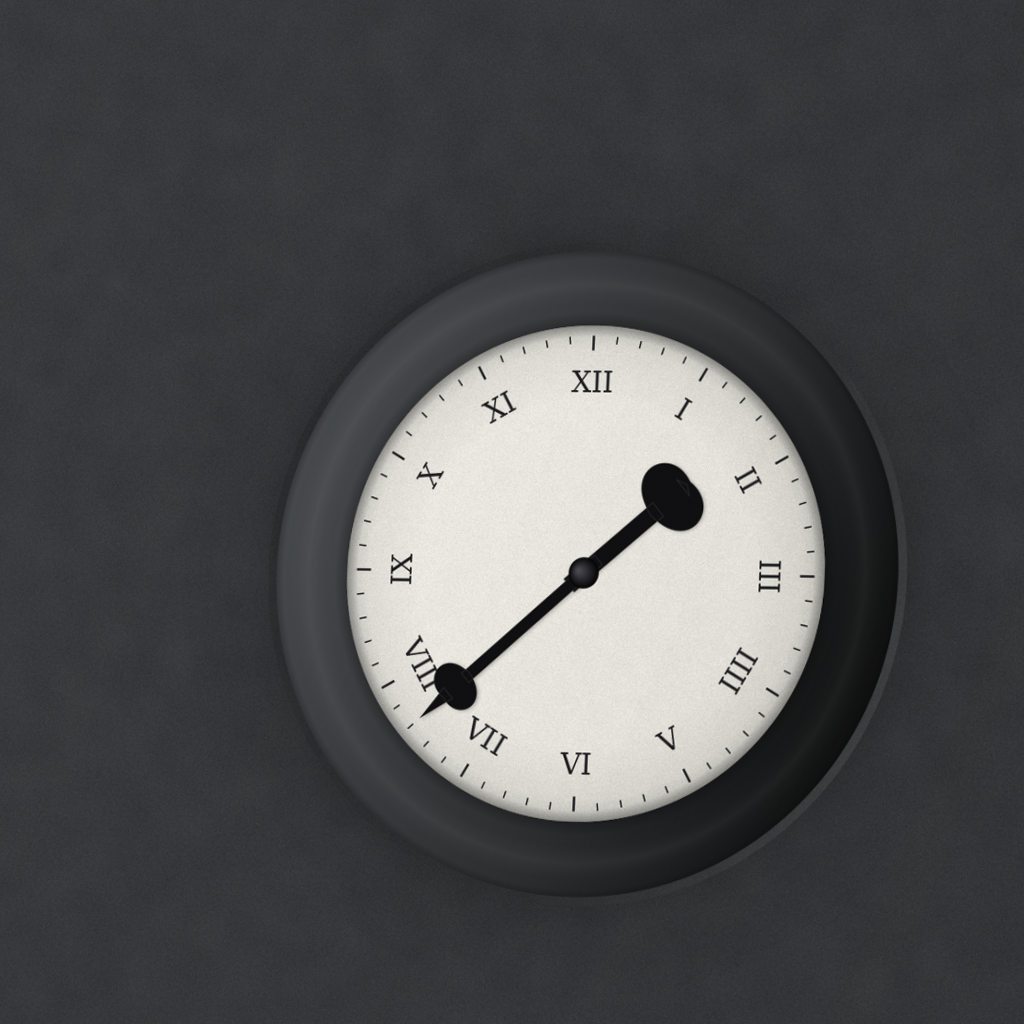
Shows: h=1 m=38
